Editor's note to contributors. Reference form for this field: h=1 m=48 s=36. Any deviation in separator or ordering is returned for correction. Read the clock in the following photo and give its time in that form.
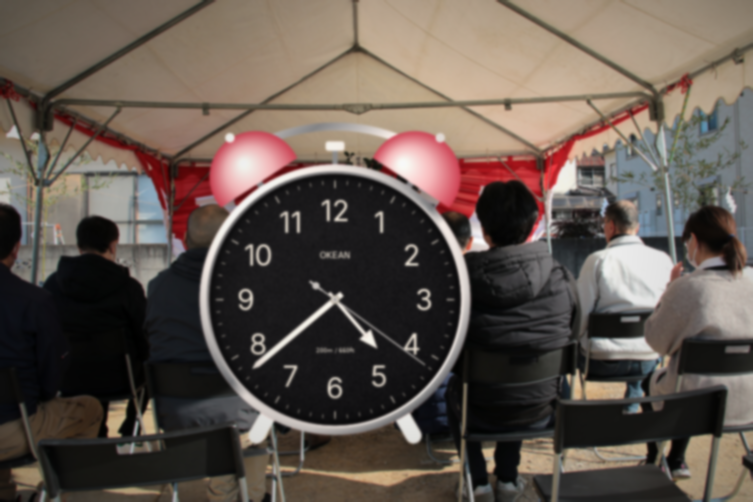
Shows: h=4 m=38 s=21
